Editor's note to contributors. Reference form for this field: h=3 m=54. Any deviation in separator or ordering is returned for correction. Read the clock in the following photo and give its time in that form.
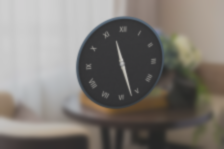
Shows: h=11 m=27
